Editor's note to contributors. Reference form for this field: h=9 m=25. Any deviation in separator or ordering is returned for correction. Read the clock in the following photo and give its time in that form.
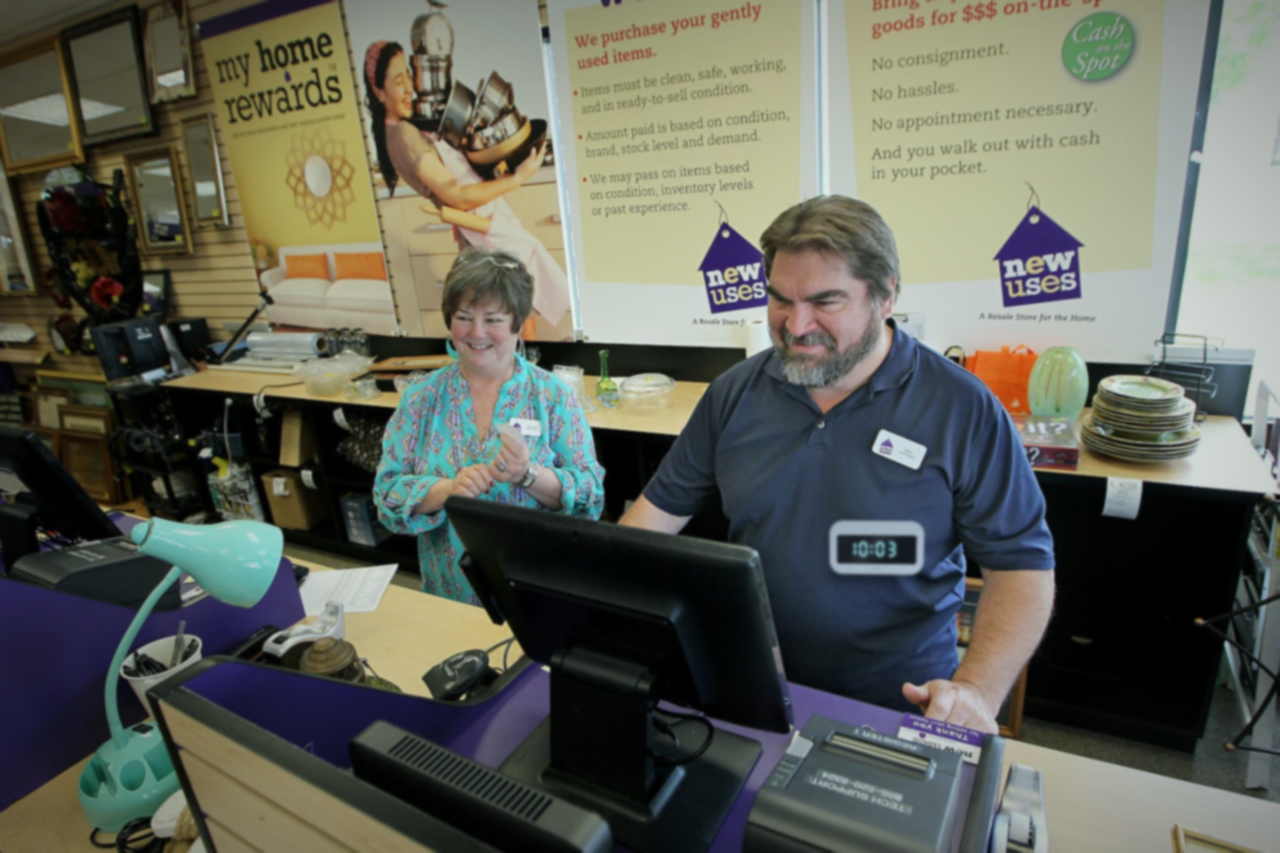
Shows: h=10 m=3
